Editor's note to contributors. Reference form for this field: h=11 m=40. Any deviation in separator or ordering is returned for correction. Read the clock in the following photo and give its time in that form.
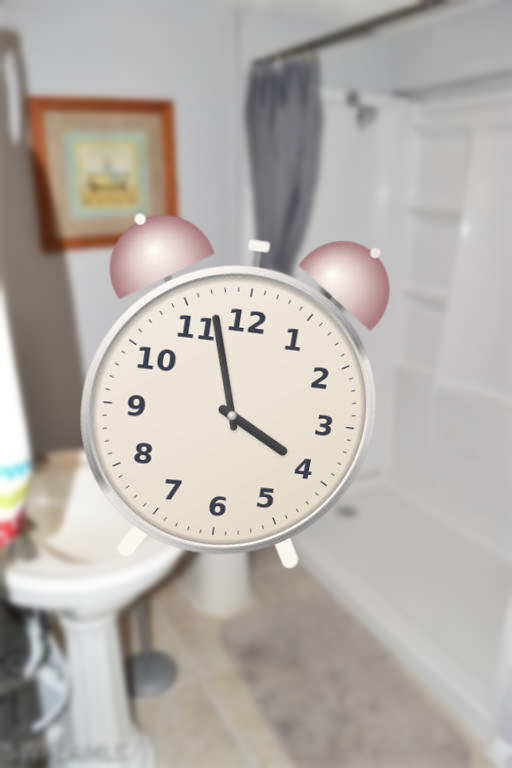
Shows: h=3 m=57
